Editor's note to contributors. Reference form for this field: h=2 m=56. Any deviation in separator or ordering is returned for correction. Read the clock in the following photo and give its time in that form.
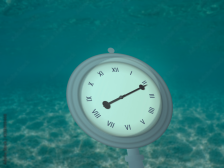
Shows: h=8 m=11
